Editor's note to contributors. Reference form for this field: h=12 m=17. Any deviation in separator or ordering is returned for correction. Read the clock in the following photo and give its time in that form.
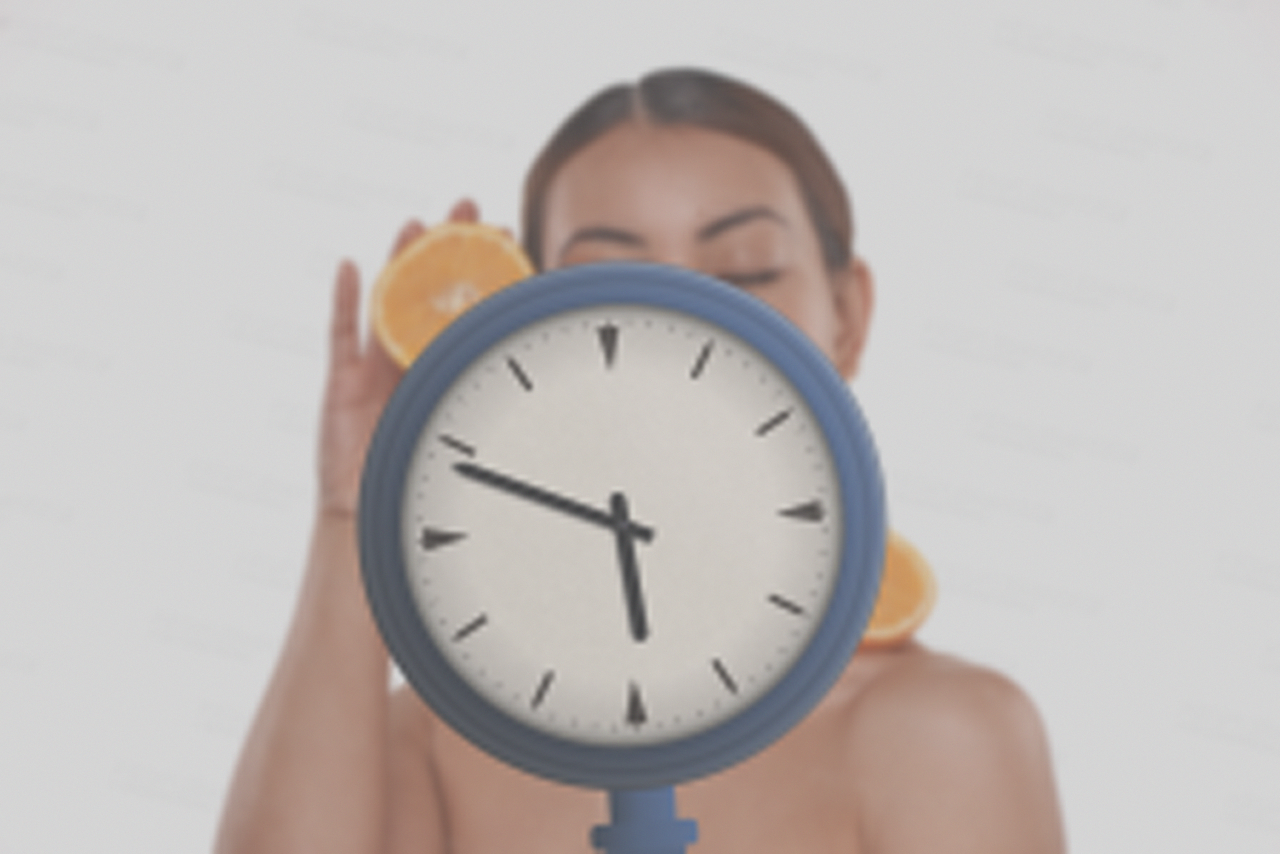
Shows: h=5 m=49
